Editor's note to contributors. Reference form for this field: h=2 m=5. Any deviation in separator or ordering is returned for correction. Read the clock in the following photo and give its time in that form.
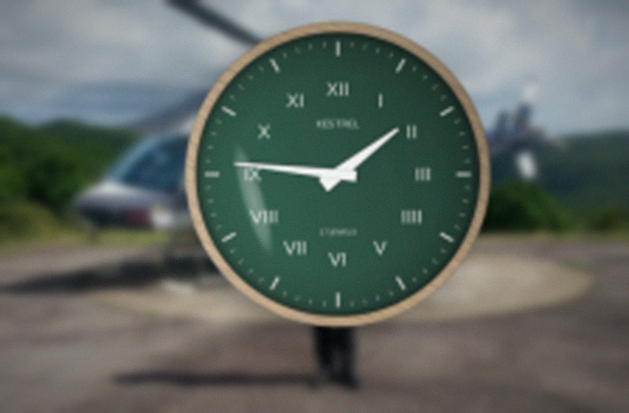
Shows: h=1 m=46
